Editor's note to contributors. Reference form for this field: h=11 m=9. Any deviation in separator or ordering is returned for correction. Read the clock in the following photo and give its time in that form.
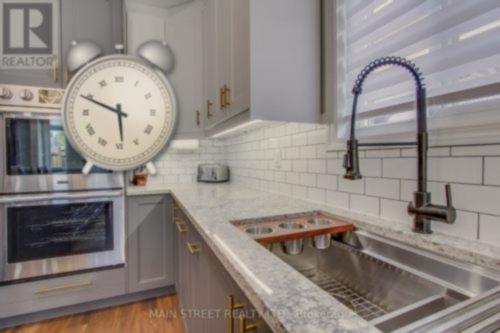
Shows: h=5 m=49
